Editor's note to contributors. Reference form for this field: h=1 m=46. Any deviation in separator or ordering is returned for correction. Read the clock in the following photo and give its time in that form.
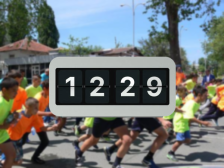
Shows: h=12 m=29
